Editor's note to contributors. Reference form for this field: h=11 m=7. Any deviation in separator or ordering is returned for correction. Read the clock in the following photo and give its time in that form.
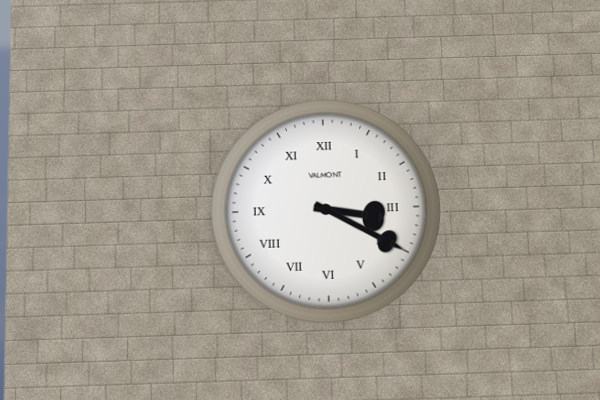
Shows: h=3 m=20
